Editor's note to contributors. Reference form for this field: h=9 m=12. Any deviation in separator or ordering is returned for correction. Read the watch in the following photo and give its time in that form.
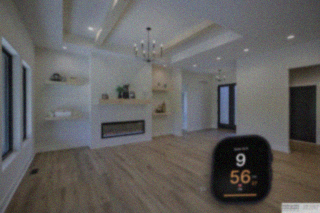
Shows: h=9 m=56
